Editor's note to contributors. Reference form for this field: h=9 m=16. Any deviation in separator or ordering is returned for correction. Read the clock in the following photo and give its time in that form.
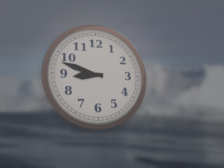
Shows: h=8 m=48
